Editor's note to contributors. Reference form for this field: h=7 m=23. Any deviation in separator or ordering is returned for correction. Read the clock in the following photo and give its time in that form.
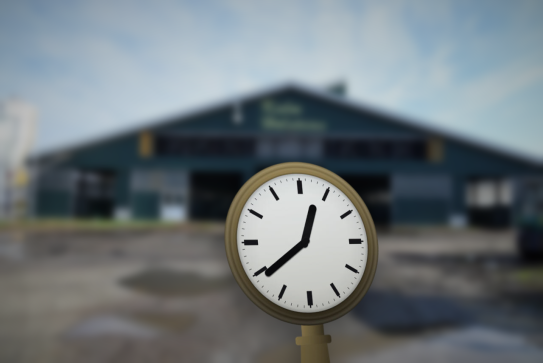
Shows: h=12 m=39
